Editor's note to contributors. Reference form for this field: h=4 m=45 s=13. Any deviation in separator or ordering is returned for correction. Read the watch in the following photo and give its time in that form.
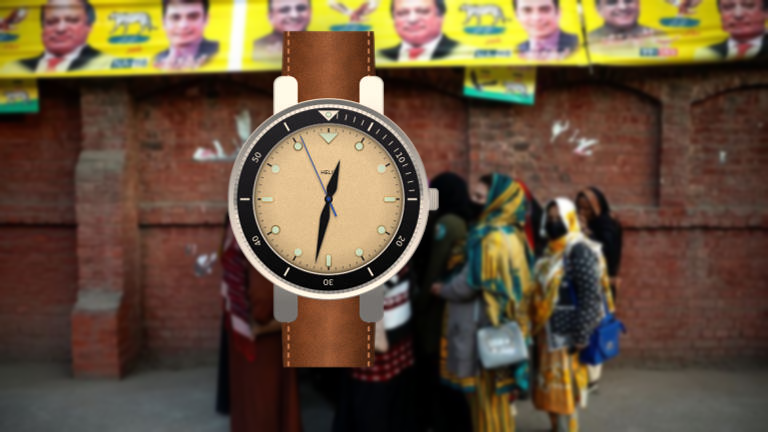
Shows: h=12 m=31 s=56
